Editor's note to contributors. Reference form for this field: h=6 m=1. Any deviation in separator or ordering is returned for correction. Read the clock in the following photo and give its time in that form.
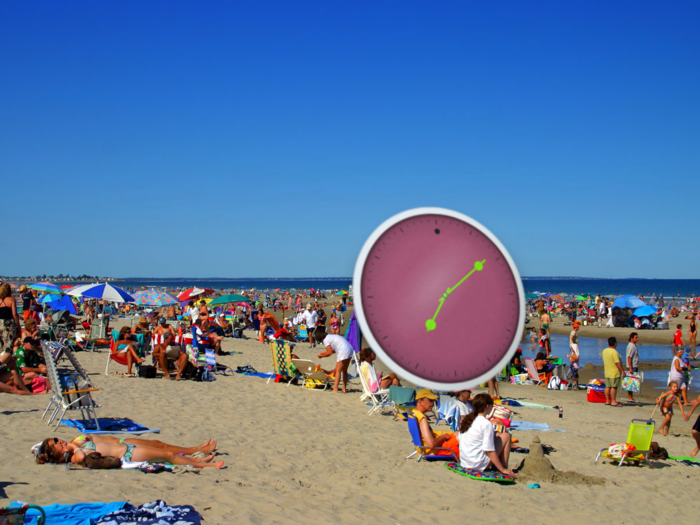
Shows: h=7 m=9
